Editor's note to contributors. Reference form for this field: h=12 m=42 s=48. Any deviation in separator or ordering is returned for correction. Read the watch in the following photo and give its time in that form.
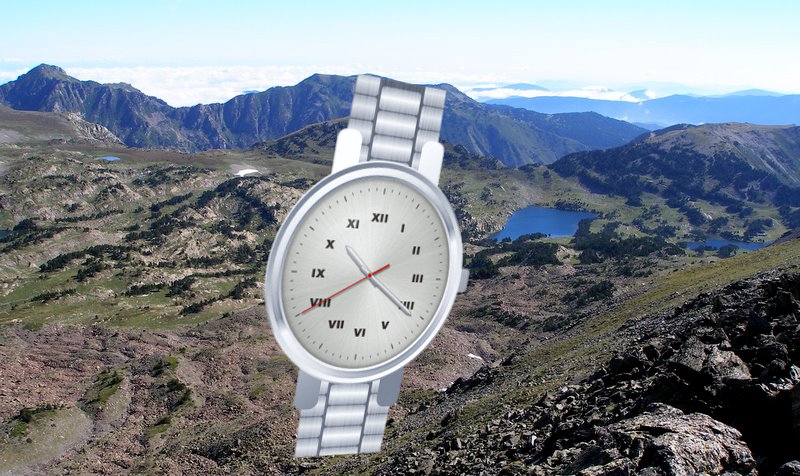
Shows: h=10 m=20 s=40
